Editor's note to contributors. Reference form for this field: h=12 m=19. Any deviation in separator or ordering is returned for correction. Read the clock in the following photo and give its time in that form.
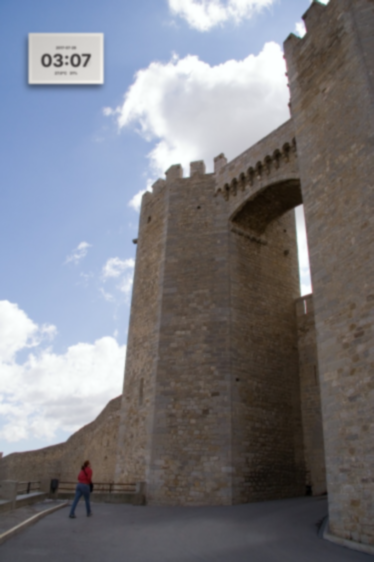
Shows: h=3 m=7
